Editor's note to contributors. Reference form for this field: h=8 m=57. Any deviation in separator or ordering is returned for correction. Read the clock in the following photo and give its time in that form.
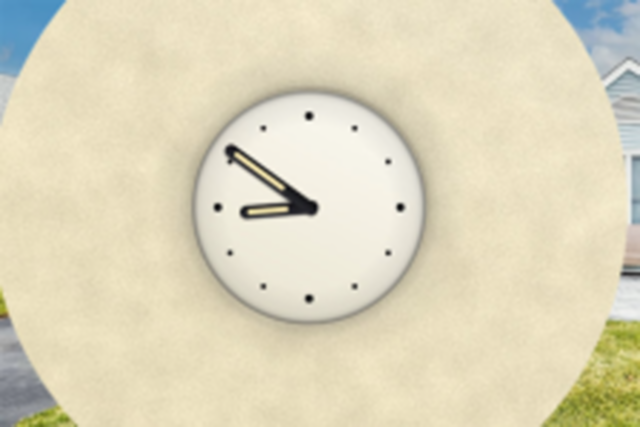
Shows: h=8 m=51
